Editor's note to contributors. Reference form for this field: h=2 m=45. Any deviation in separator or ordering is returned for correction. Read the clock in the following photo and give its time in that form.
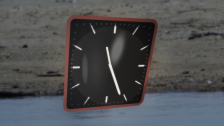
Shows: h=11 m=26
